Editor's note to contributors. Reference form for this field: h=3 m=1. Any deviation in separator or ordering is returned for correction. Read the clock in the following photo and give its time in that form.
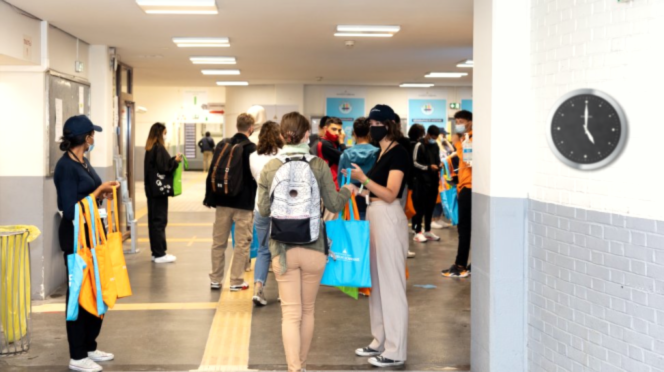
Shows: h=5 m=0
